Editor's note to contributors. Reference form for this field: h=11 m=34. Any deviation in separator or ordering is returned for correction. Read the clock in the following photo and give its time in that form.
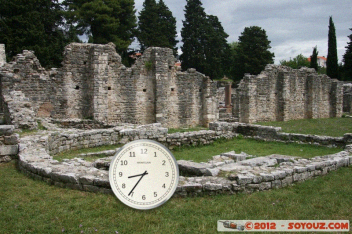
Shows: h=8 m=36
